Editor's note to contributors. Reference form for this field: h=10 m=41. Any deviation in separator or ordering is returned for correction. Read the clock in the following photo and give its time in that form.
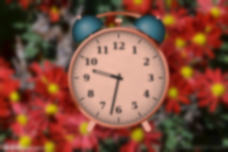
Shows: h=9 m=32
